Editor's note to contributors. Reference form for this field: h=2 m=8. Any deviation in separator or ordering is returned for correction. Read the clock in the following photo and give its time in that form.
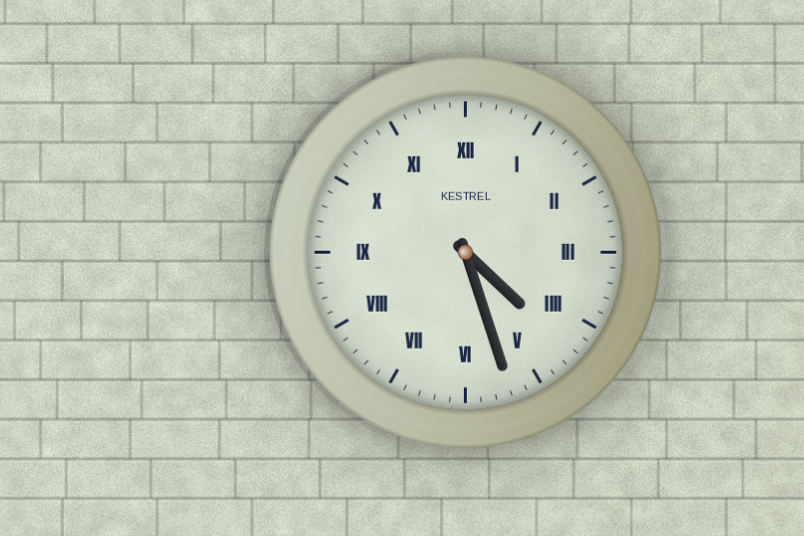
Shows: h=4 m=27
